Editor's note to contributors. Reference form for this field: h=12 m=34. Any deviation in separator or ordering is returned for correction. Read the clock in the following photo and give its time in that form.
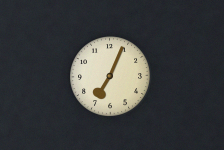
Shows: h=7 m=4
